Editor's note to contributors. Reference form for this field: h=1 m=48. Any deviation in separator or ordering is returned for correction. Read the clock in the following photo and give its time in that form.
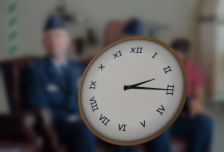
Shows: h=2 m=15
